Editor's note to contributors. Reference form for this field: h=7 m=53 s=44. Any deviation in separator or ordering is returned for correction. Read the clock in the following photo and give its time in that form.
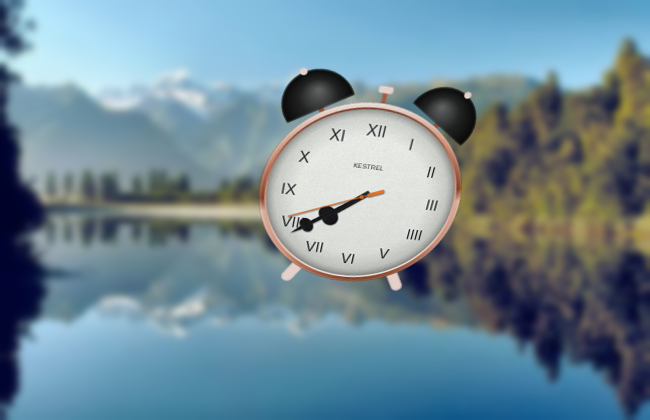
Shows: h=7 m=38 s=41
